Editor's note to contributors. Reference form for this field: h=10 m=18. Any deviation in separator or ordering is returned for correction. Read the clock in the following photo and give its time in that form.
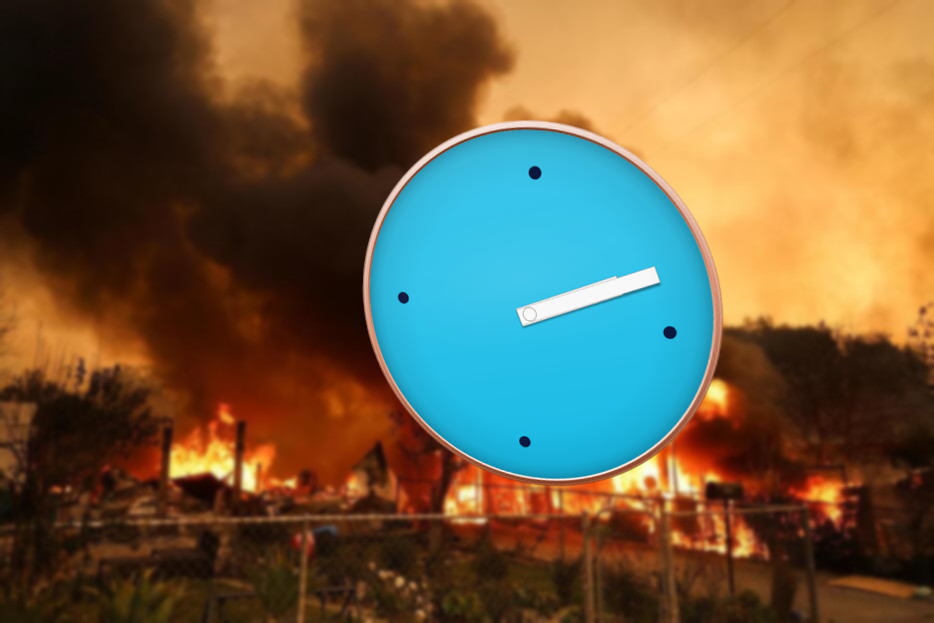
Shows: h=2 m=11
